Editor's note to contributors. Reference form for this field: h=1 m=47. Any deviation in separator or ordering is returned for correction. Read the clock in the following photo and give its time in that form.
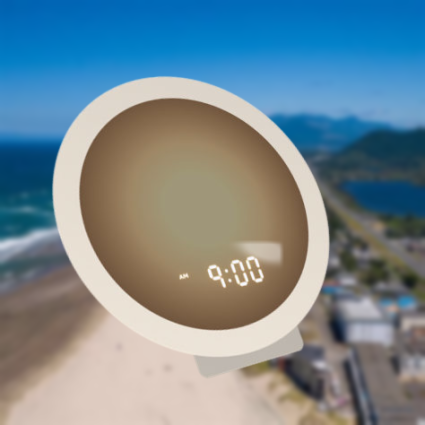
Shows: h=9 m=0
